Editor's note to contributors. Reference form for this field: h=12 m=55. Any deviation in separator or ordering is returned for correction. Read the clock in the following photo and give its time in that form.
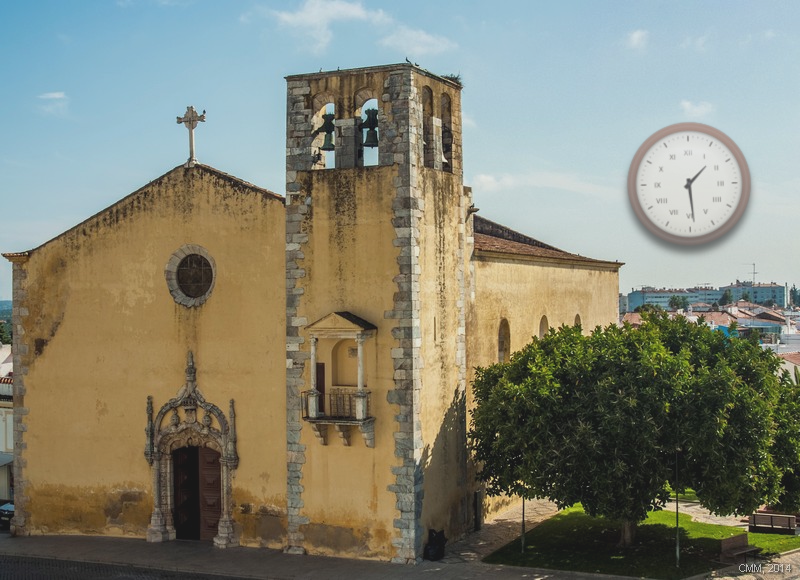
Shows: h=1 m=29
